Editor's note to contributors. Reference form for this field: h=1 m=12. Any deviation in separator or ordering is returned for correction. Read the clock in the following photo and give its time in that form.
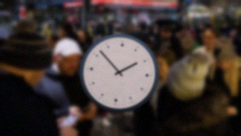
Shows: h=1 m=52
